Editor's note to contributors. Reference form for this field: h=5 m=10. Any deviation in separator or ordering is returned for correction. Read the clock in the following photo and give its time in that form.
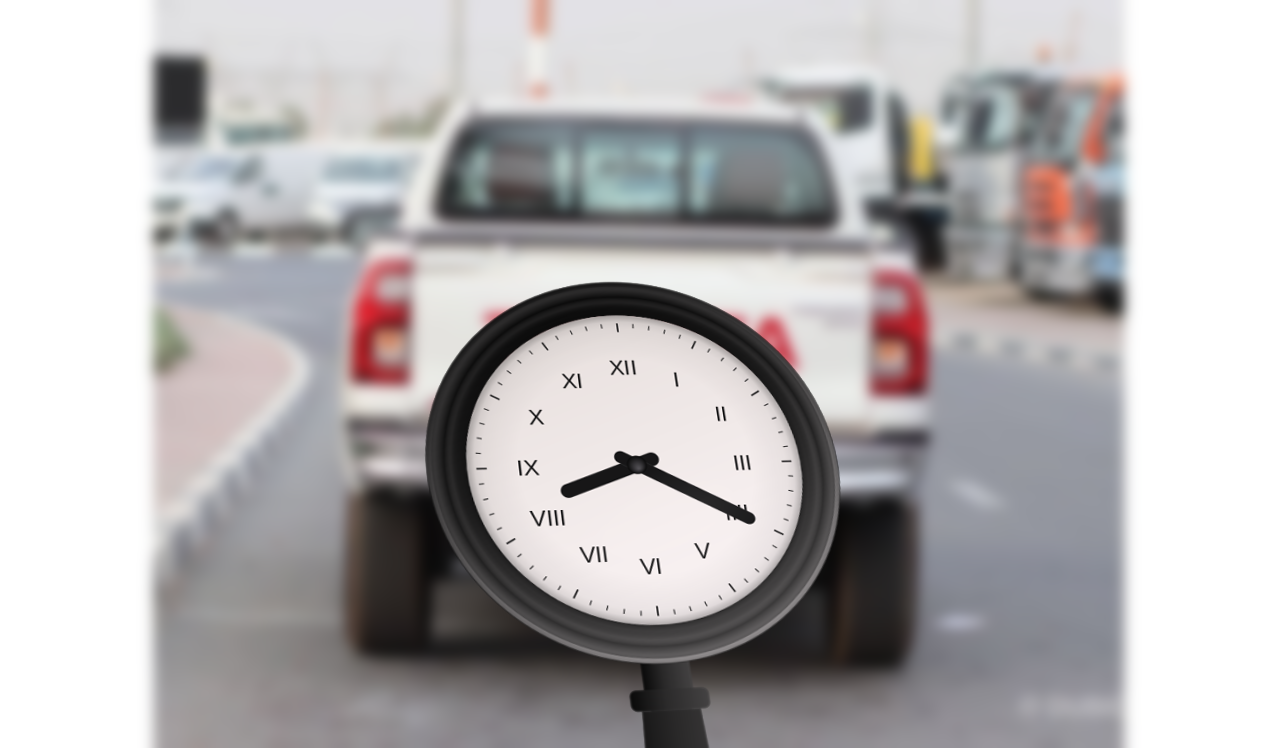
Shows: h=8 m=20
